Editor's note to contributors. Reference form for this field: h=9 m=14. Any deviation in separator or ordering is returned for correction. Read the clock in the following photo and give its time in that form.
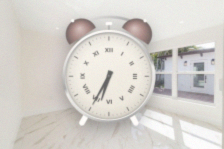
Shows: h=6 m=35
